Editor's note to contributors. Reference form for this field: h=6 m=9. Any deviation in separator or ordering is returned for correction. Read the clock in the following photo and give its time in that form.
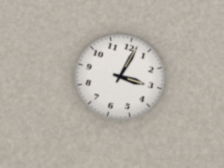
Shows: h=3 m=2
